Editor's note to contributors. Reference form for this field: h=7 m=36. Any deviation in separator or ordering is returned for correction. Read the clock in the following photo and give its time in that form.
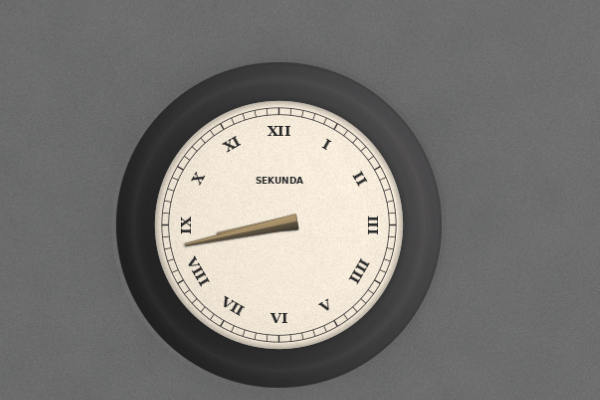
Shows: h=8 m=43
